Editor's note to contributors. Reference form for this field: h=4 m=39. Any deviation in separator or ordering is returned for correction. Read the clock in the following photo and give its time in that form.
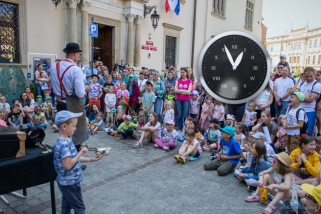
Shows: h=12 m=56
